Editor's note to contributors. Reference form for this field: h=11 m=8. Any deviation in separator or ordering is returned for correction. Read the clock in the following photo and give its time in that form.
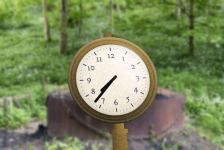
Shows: h=7 m=37
